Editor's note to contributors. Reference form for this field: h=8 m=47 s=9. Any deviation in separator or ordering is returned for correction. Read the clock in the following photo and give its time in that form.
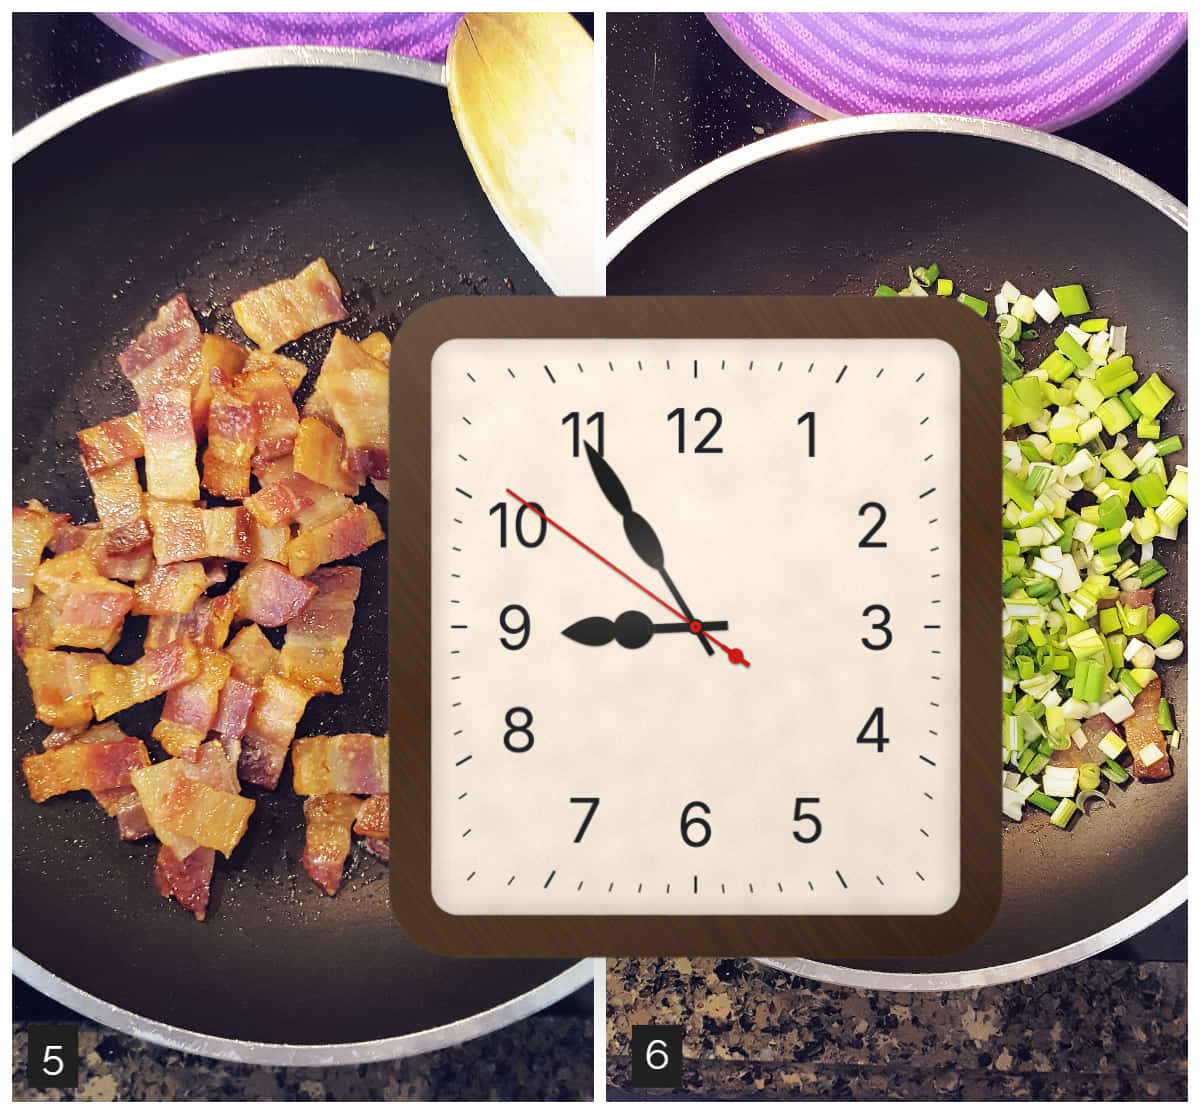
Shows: h=8 m=54 s=51
